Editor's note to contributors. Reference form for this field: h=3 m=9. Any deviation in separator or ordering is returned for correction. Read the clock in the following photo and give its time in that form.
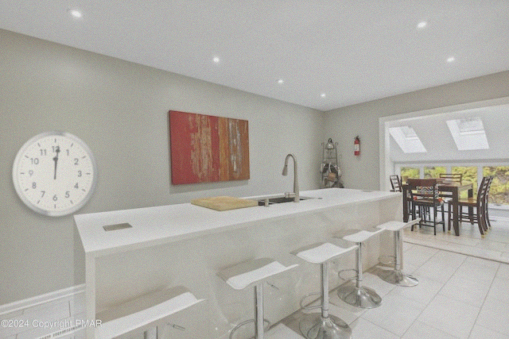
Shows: h=12 m=1
